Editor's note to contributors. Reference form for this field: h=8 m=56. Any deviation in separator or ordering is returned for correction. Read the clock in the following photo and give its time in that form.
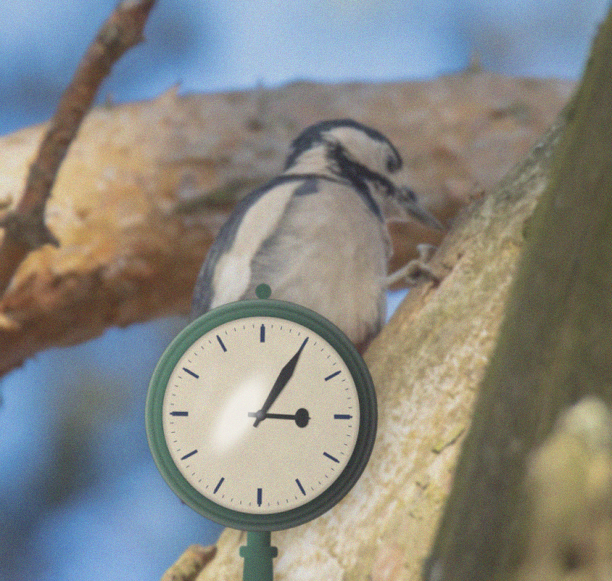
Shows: h=3 m=5
